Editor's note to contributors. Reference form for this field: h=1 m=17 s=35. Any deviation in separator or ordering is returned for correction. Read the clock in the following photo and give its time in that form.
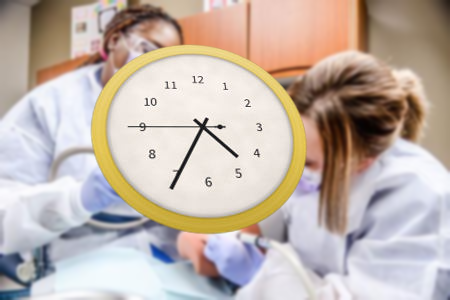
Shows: h=4 m=34 s=45
